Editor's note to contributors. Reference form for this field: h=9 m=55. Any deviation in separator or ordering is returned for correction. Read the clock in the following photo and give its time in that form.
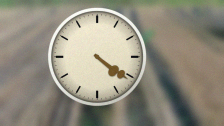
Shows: h=4 m=21
